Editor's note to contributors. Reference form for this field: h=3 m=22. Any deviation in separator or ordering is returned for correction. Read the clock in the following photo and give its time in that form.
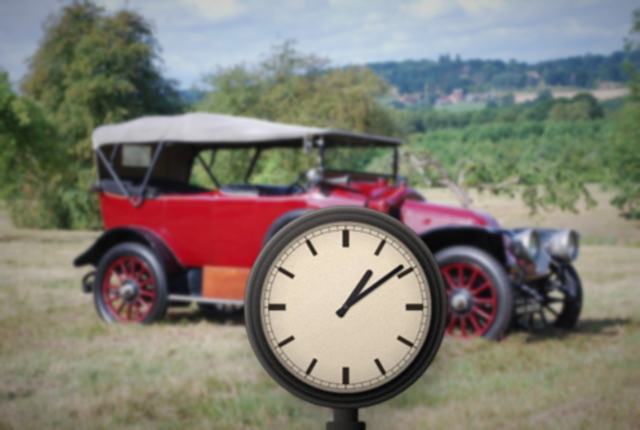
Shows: h=1 m=9
